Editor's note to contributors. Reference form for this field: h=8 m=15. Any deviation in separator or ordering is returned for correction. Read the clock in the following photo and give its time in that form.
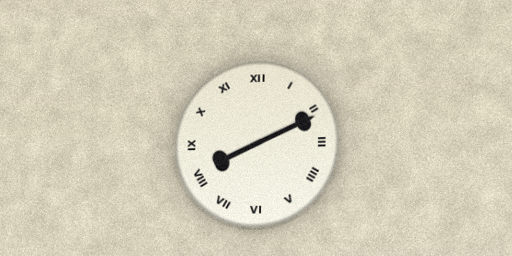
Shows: h=8 m=11
